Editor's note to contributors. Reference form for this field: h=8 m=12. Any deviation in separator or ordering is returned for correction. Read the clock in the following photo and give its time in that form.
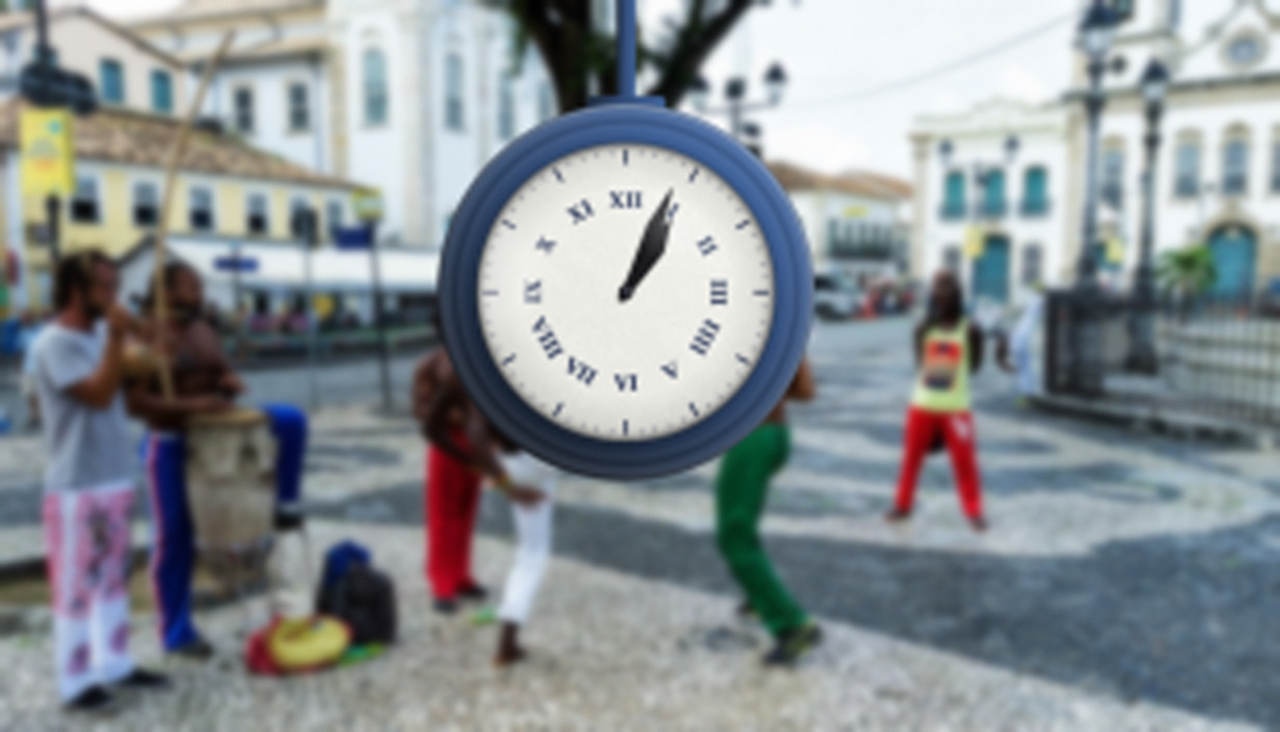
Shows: h=1 m=4
